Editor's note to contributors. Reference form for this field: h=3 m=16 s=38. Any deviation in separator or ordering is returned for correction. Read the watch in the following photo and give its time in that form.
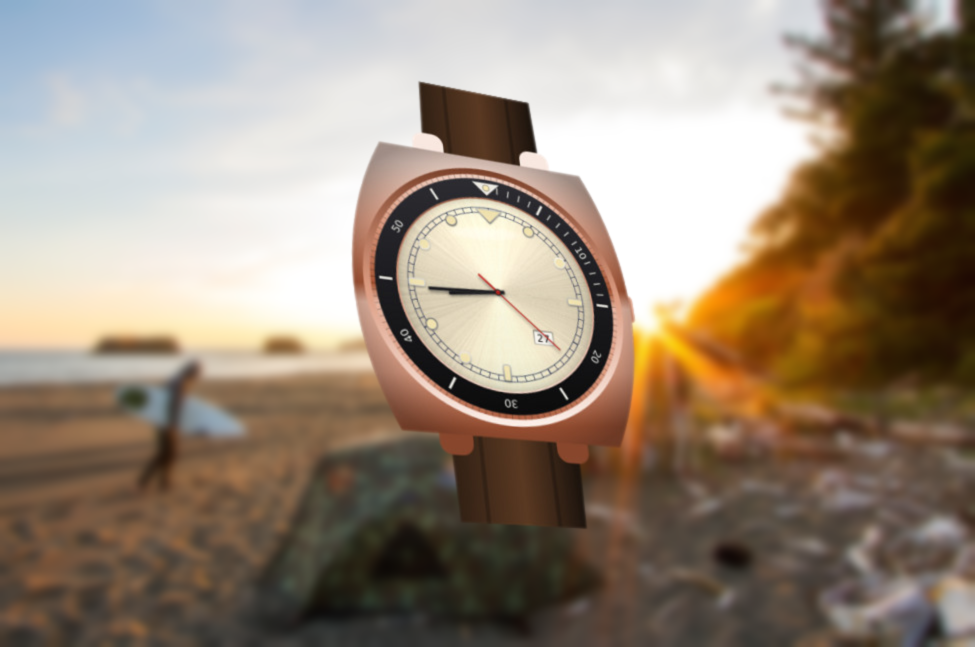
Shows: h=8 m=44 s=22
